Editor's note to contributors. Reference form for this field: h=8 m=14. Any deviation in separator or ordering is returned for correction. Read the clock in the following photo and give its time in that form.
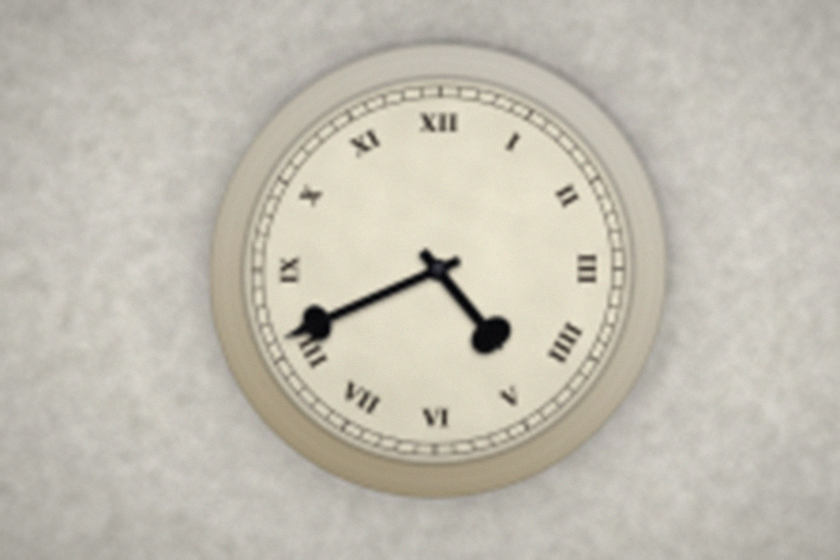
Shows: h=4 m=41
